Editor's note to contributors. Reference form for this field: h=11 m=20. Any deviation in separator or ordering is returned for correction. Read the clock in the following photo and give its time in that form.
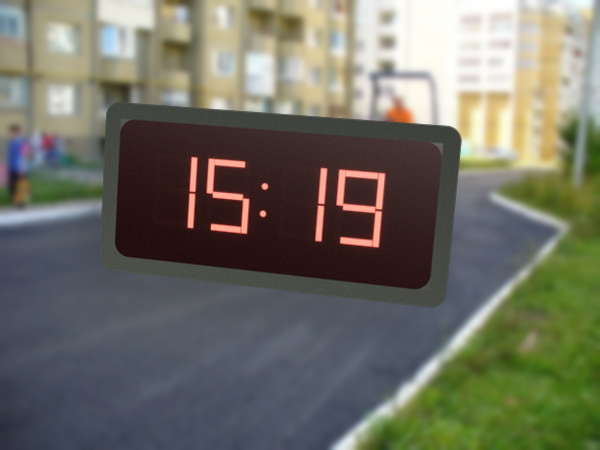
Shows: h=15 m=19
